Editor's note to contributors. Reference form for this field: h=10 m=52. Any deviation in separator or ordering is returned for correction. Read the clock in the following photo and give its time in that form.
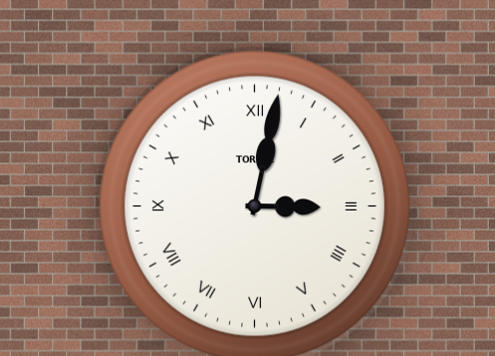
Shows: h=3 m=2
